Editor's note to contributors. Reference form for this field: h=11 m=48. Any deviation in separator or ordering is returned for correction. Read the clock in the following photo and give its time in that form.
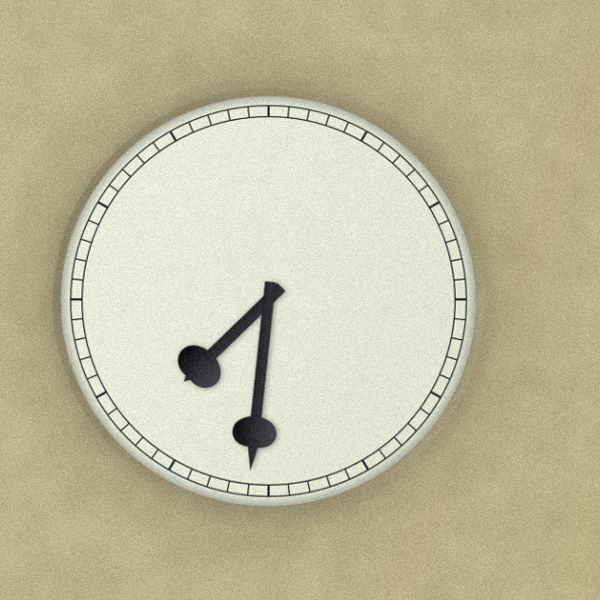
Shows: h=7 m=31
